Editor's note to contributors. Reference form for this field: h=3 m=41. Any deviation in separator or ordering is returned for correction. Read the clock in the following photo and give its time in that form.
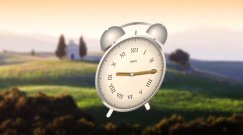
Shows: h=9 m=15
